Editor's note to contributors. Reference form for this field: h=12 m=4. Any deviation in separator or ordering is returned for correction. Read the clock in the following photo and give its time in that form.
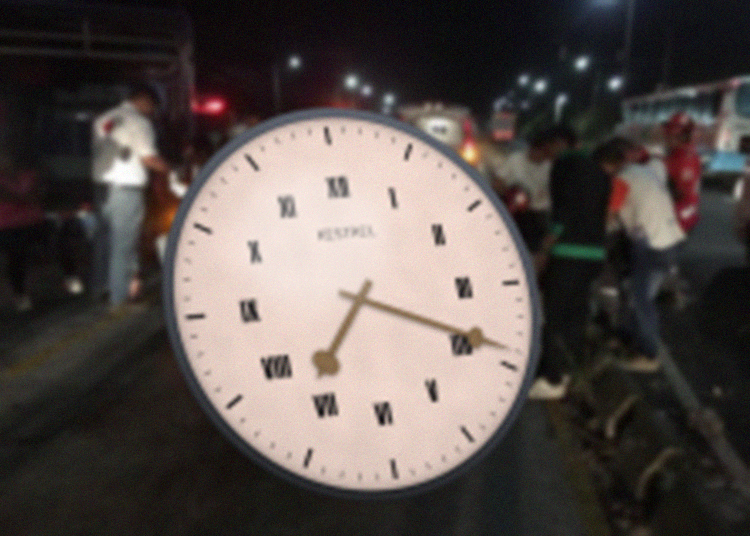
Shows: h=7 m=19
